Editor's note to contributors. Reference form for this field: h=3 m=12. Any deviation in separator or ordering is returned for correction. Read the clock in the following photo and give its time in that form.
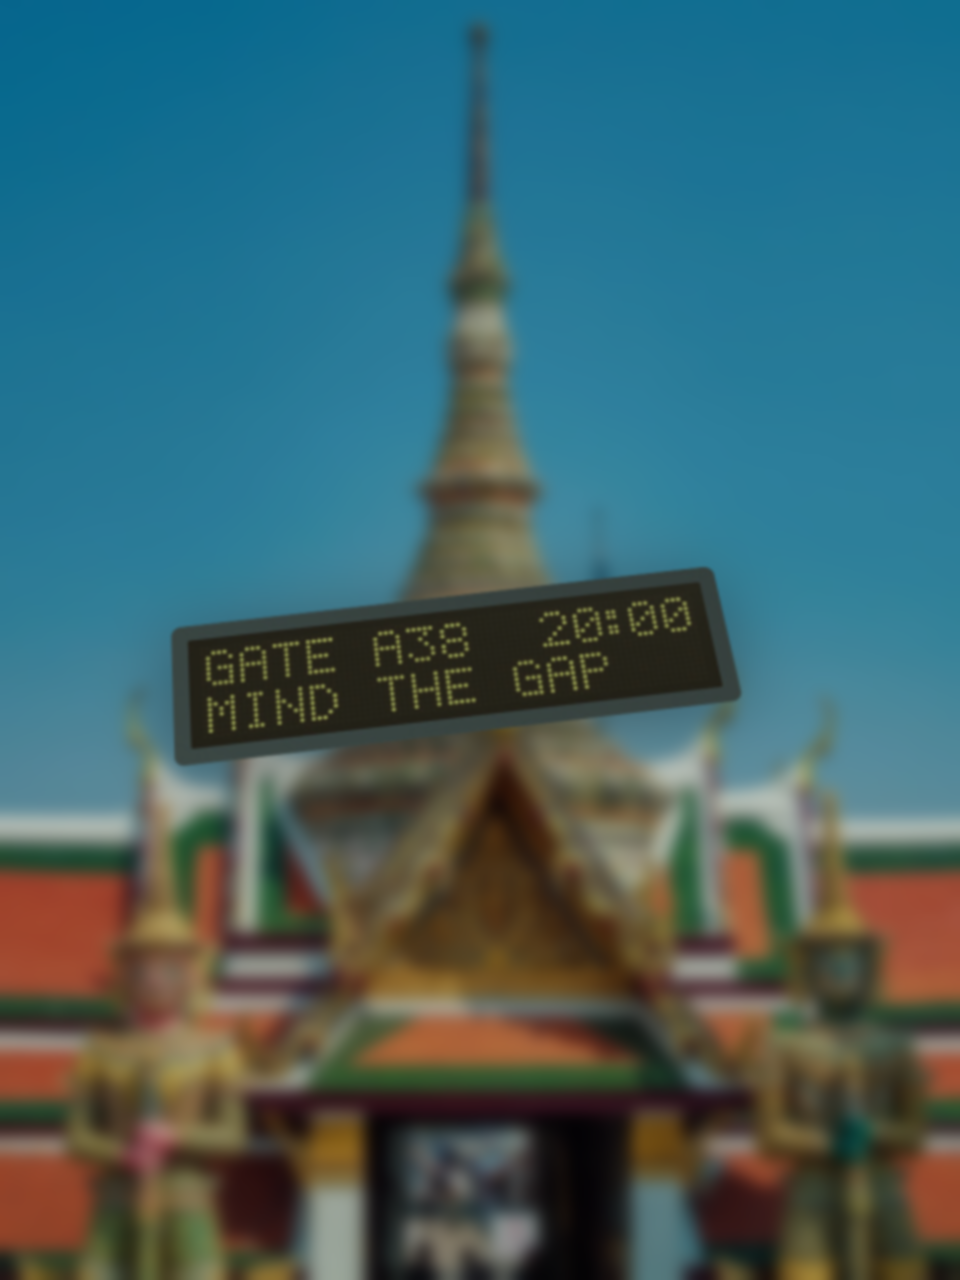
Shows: h=20 m=0
